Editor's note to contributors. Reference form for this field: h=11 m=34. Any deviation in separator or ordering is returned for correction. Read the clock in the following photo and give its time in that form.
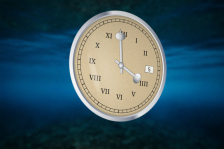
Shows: h=3 m=59
